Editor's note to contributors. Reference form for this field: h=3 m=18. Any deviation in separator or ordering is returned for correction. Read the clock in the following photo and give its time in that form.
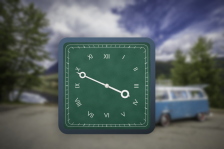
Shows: h=3 m=49
